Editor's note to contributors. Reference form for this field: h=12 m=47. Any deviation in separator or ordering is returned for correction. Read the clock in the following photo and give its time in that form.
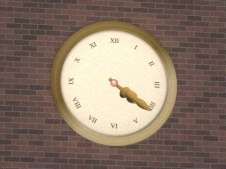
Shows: h=4 m=21
